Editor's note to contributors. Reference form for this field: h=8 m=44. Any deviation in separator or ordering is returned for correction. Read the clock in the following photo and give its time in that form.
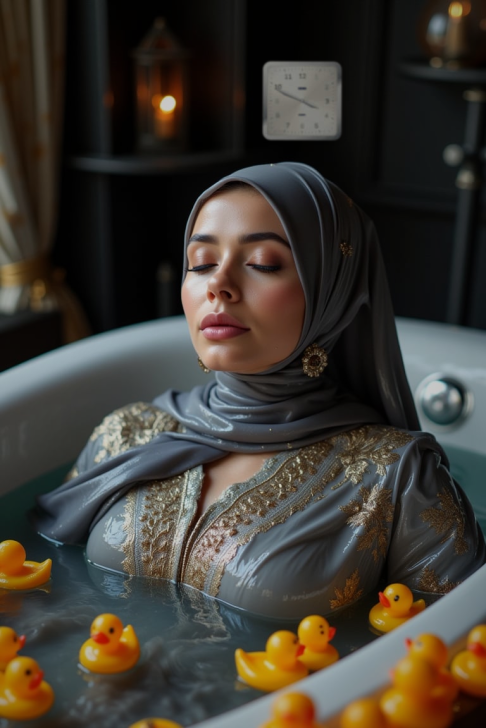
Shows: h=3 m=49
